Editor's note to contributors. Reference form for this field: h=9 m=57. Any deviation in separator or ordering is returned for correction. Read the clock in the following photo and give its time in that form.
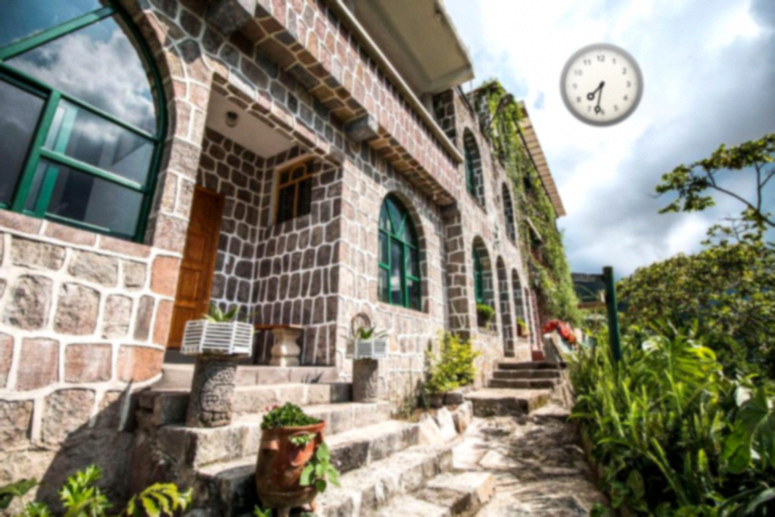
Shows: h=7 m=32
